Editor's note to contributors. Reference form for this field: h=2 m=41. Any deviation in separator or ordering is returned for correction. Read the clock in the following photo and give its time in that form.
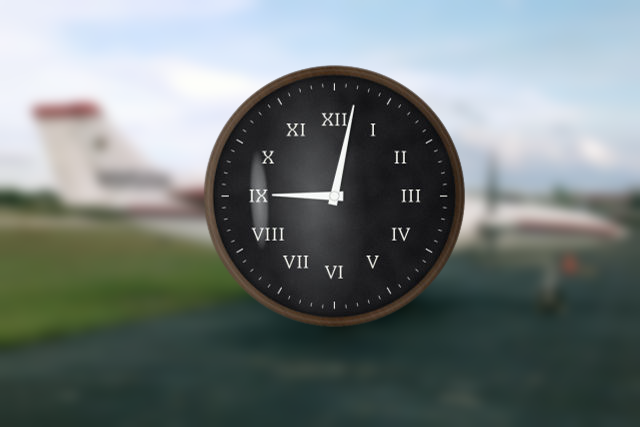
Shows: h=9 m=2
